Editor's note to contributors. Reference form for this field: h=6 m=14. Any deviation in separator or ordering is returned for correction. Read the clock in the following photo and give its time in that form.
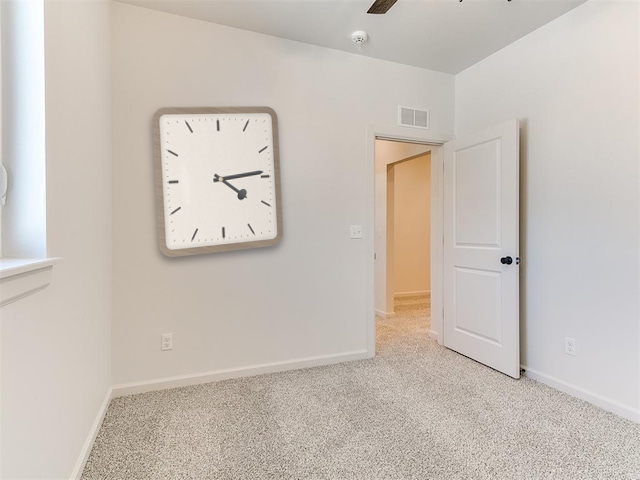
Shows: h=4 m=14
